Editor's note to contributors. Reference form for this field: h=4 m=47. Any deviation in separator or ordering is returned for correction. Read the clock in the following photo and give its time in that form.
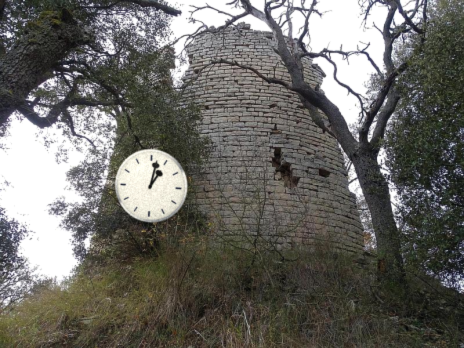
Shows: h=1 m=2
